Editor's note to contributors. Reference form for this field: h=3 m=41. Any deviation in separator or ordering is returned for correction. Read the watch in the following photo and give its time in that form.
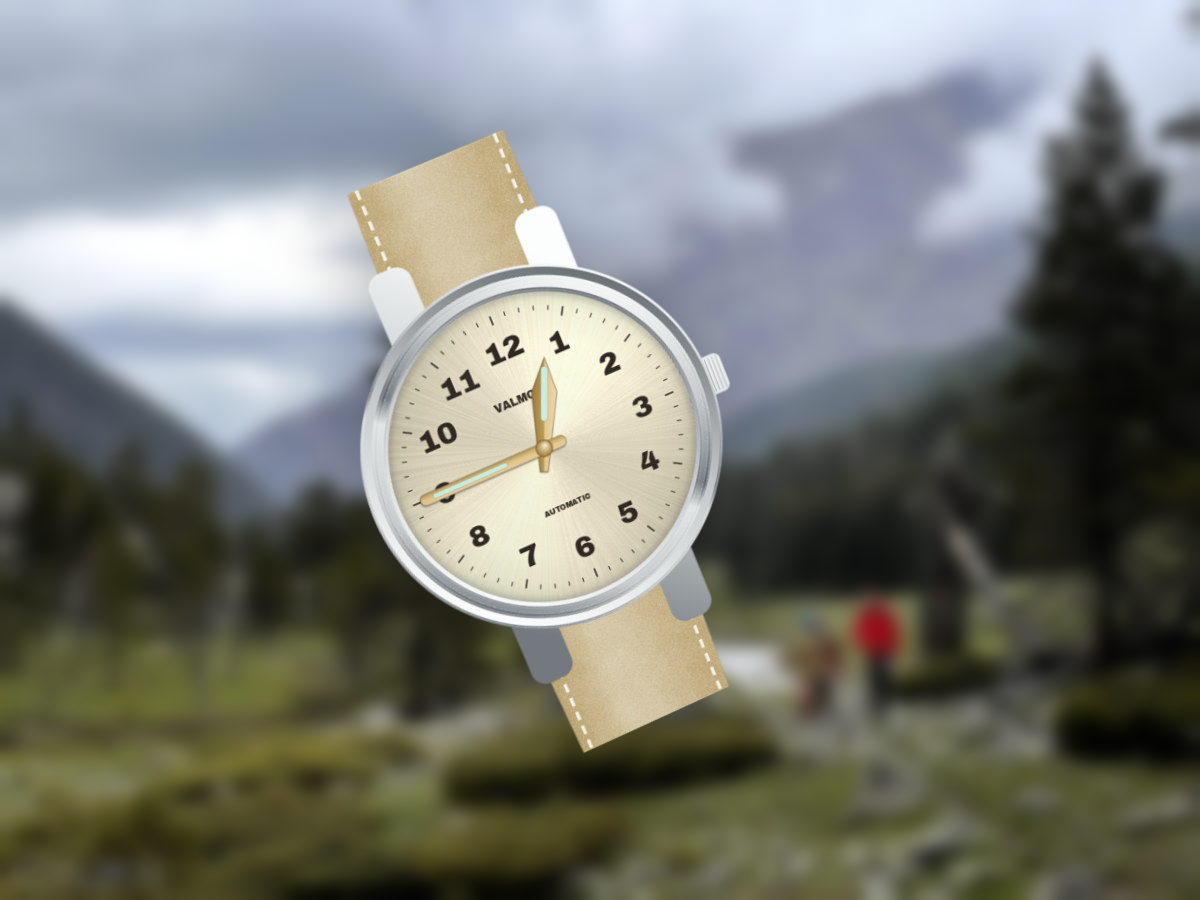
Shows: h=12 m=45
